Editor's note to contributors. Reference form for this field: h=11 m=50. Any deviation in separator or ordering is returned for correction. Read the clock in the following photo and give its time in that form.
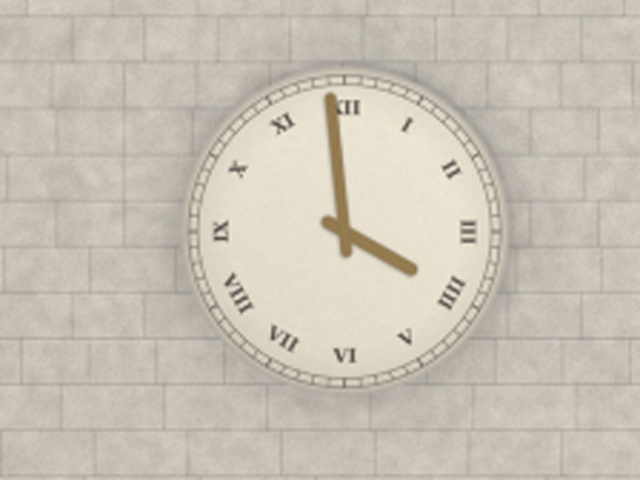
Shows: h=3 m=59
